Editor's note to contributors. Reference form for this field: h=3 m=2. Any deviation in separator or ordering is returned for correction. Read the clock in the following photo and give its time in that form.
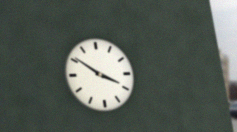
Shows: h=3 m=51
